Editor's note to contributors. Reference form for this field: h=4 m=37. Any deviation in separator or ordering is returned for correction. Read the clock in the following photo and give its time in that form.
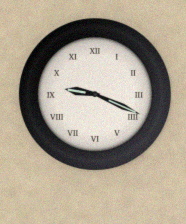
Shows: h=9 m=19
